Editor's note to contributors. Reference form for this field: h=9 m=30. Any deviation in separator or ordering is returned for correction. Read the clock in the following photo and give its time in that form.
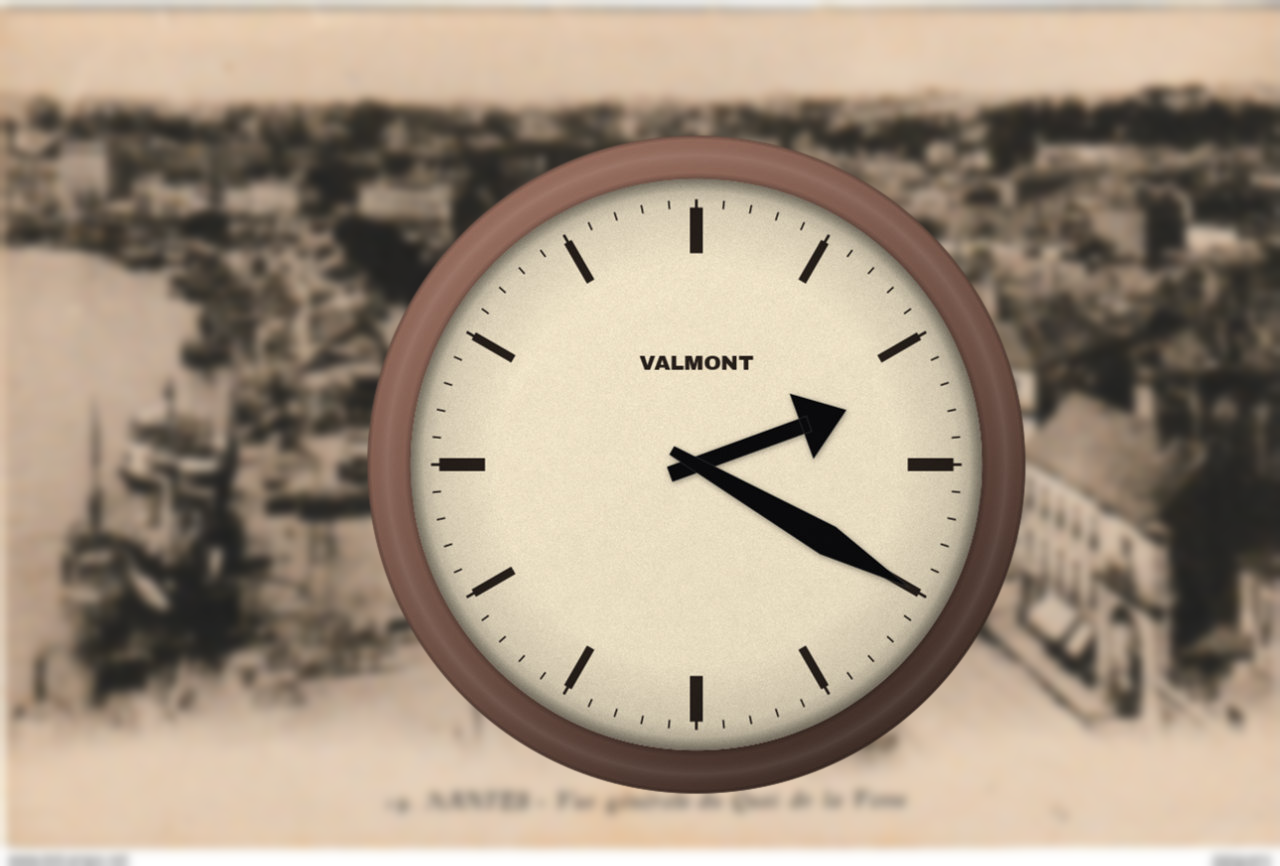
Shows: h=2 m=20
